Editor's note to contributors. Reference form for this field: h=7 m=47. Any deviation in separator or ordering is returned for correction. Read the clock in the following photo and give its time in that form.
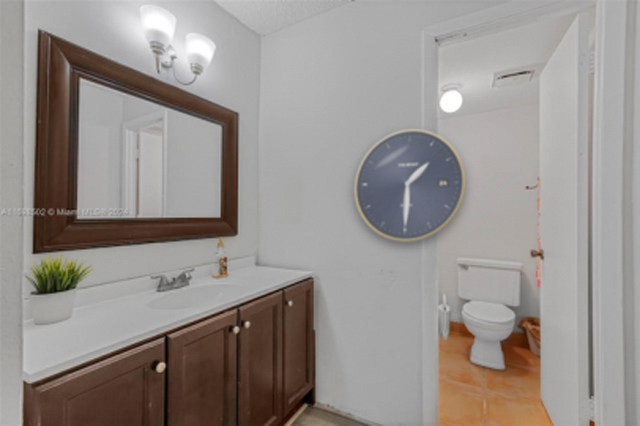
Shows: h=1 m=30
